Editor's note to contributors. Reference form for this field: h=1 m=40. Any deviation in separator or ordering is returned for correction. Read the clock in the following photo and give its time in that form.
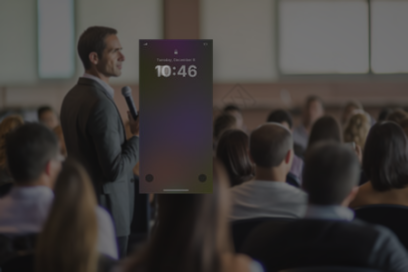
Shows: h=10 m=46
